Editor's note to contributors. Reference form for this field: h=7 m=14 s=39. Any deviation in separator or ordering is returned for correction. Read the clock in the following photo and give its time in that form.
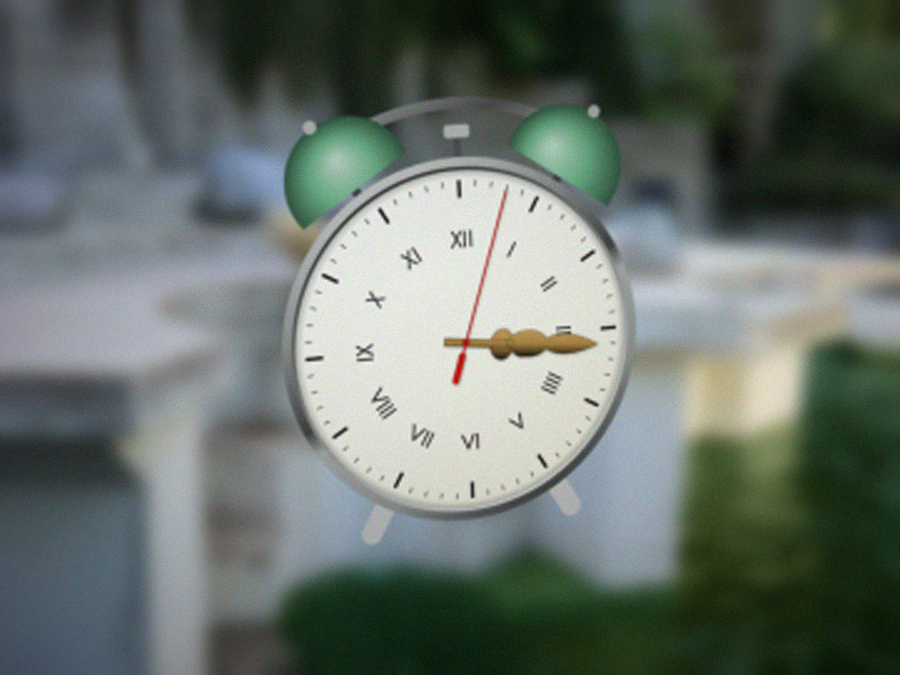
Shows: h=3 m=16 s=3
